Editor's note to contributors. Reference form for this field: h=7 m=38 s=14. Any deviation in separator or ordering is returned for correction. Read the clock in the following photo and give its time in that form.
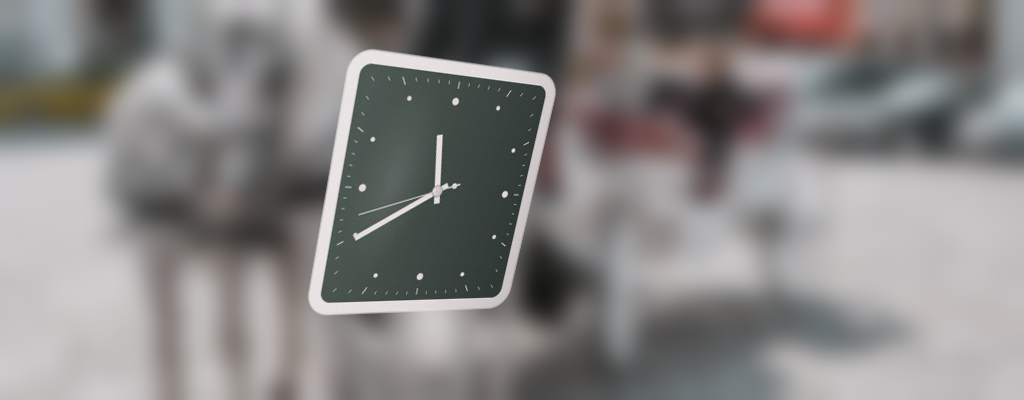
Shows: h=11 m=39 s=42
